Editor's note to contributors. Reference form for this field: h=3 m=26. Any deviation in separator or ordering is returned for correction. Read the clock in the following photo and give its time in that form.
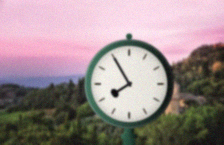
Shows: h=7 m=55
